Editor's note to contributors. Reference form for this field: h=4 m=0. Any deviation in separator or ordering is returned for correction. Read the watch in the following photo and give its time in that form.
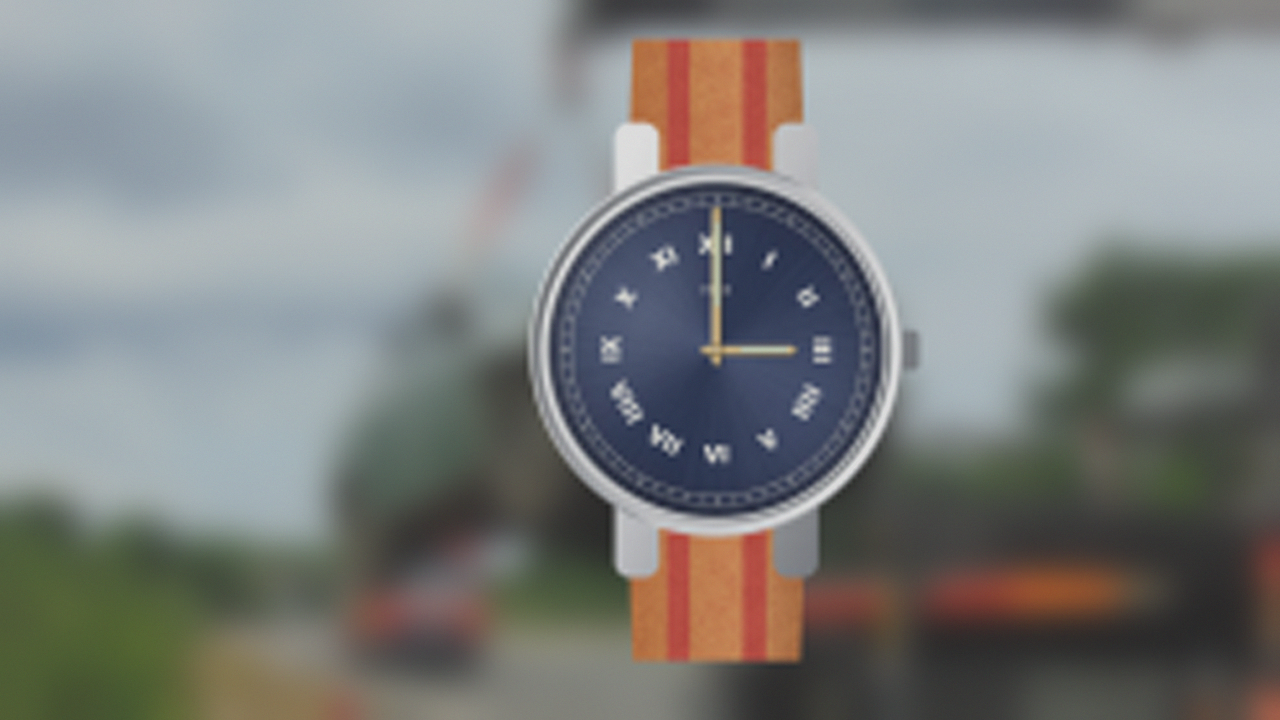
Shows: h=3 m=0
